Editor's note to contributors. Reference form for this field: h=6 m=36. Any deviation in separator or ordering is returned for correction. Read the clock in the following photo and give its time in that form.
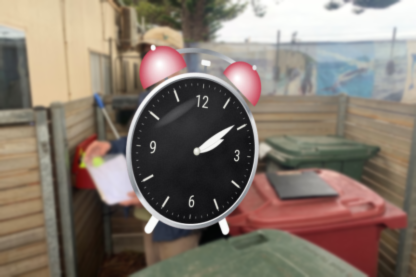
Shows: h=2 m=9
